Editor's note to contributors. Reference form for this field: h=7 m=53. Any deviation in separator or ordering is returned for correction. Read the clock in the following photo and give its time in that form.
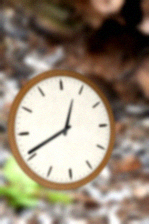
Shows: h=12 m=41
